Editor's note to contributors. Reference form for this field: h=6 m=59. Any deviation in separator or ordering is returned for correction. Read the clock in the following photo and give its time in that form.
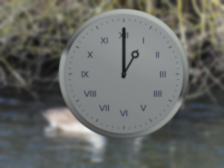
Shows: h=1 m=0
